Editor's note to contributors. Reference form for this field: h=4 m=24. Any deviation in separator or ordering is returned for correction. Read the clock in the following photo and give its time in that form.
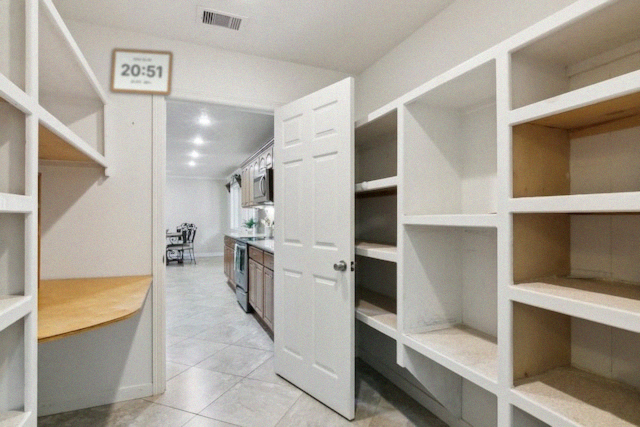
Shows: h=20 m=51
